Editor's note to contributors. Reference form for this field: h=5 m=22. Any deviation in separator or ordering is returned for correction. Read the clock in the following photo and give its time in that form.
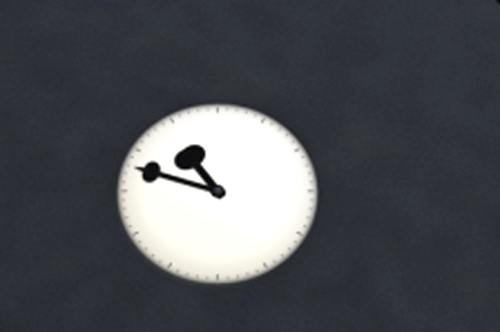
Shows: h=10 m=48
